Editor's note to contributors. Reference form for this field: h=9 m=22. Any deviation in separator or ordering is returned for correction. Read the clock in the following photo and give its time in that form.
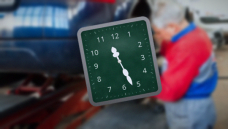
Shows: h=11 m=27
